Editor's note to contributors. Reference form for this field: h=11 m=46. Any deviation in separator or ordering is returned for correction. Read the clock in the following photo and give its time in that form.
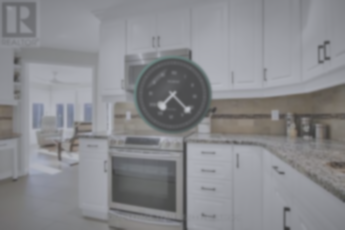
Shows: h=7 m=22
